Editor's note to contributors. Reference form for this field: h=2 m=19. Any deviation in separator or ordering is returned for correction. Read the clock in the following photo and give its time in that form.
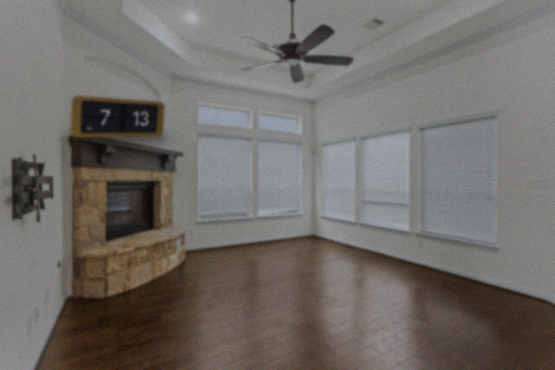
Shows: h=7 m=13
